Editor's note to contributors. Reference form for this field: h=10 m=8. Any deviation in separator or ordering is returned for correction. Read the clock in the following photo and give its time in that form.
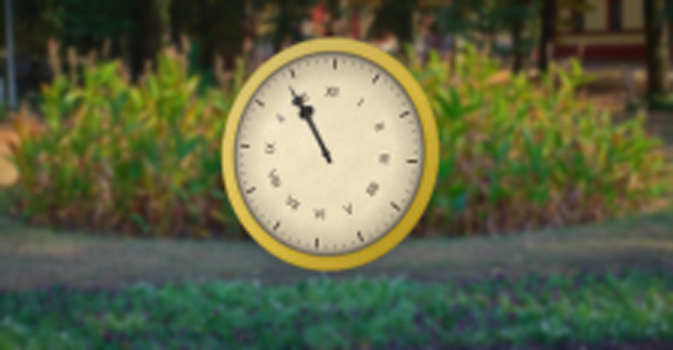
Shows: h=10 m=54
